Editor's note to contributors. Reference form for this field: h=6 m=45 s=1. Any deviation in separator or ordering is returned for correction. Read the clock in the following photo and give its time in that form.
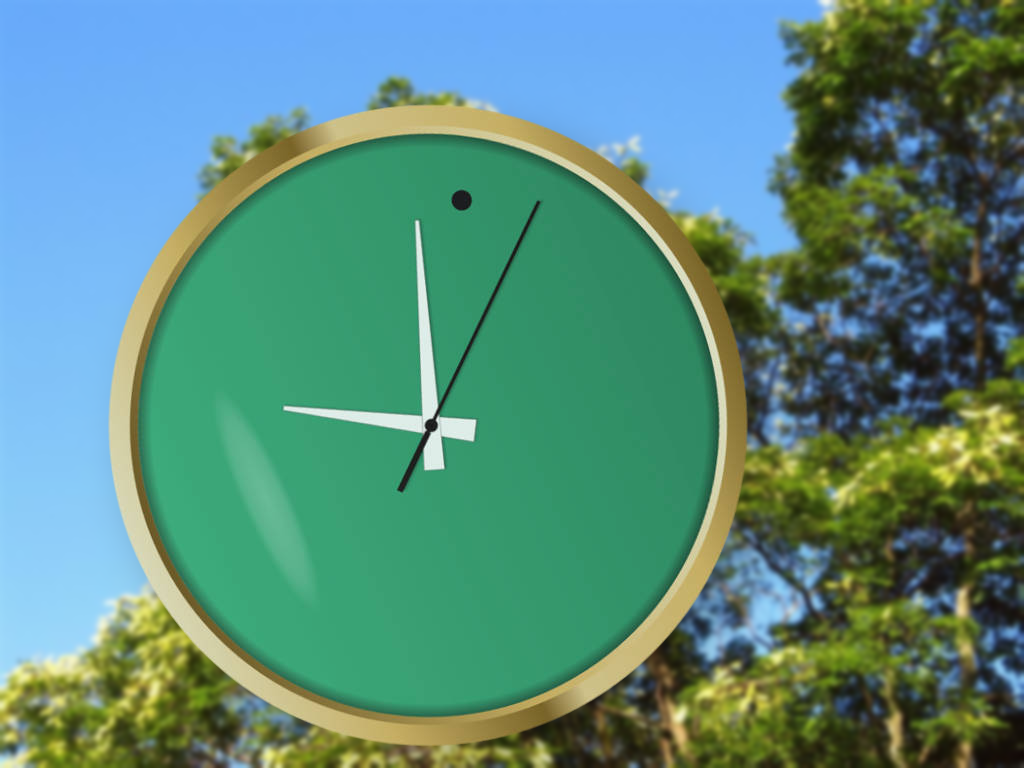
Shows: h=8 m=58 s=3
